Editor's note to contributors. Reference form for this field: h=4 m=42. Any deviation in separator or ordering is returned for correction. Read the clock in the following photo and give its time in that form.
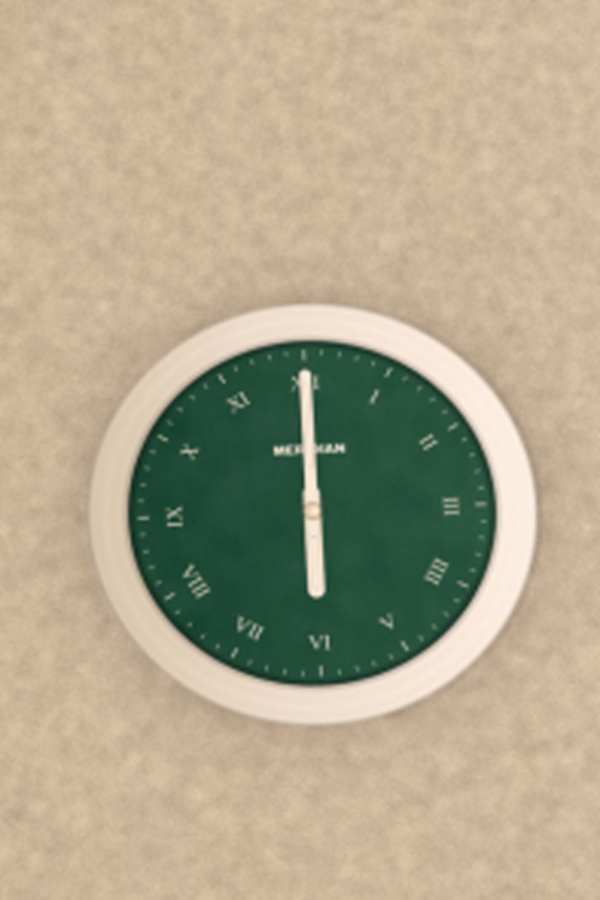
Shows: h=6 m=0
